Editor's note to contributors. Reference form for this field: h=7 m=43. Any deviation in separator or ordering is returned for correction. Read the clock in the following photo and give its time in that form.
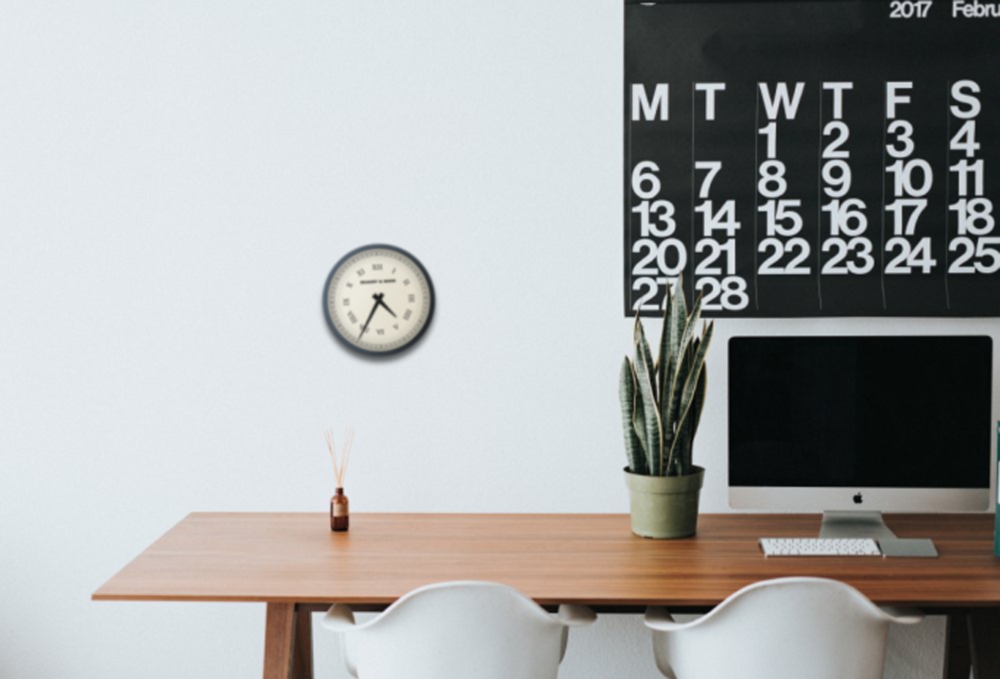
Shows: h=4 m=35
